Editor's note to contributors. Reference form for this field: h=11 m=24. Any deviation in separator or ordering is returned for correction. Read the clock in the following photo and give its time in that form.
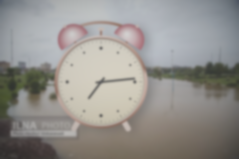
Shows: h=7 m=14
